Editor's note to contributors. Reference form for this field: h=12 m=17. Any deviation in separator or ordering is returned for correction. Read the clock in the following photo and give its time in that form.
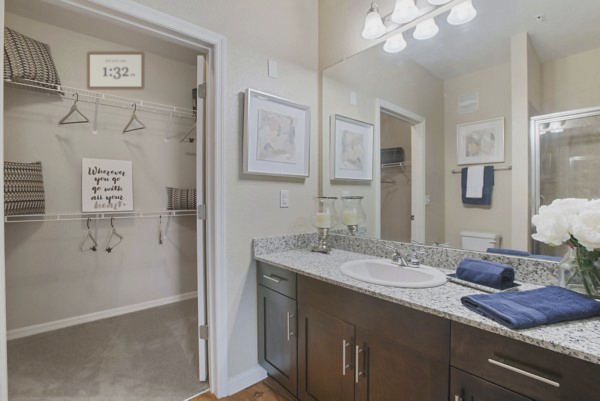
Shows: h=1 m=32
